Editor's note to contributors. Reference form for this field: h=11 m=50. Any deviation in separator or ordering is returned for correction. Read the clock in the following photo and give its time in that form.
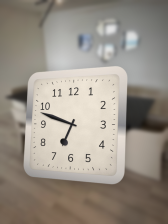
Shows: h=6 m=48
